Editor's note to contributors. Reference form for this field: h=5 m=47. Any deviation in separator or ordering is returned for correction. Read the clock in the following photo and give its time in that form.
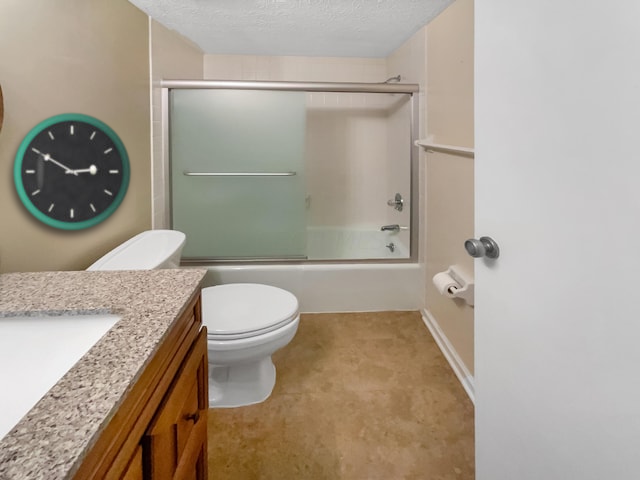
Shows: h=2 m=50
